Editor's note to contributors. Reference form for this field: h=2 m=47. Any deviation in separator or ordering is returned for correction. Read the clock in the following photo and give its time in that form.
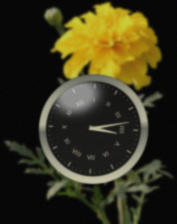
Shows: h=4 m=18
